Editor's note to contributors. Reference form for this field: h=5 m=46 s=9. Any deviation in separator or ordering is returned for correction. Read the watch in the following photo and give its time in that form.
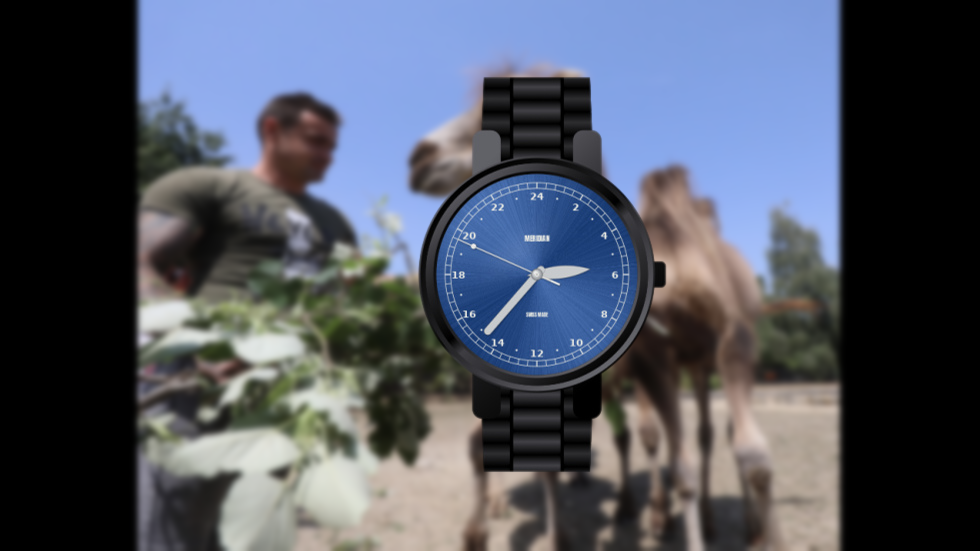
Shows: h=5 m=36 s=49
